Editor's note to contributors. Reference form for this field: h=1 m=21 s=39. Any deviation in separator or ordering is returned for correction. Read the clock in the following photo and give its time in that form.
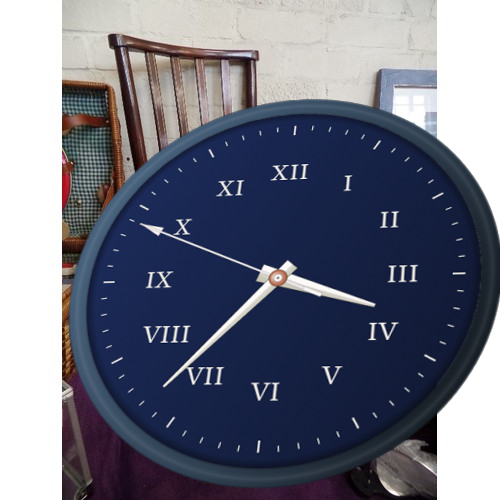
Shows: h=3 m=36 s=49
